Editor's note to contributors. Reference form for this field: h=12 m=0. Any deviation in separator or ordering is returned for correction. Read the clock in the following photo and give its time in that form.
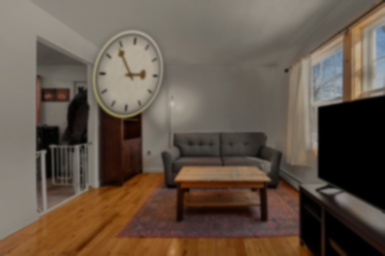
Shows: h=2 m=54
